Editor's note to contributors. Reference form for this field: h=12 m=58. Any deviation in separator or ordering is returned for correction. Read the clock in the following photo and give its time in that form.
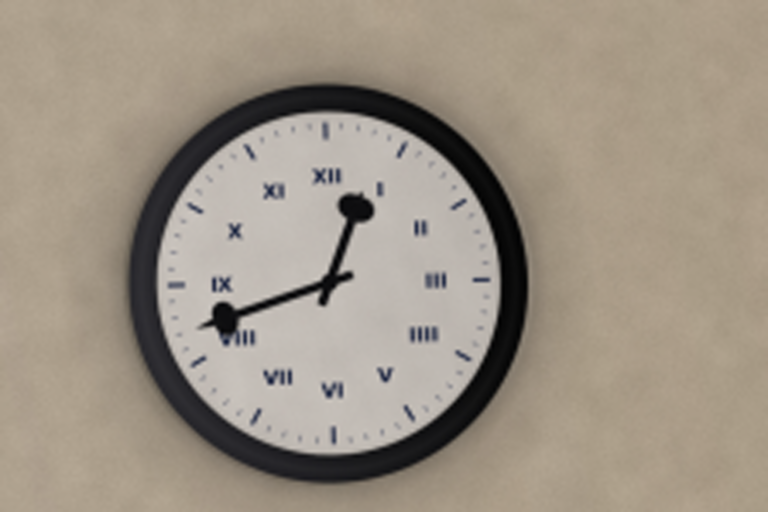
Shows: h=12 m=42
